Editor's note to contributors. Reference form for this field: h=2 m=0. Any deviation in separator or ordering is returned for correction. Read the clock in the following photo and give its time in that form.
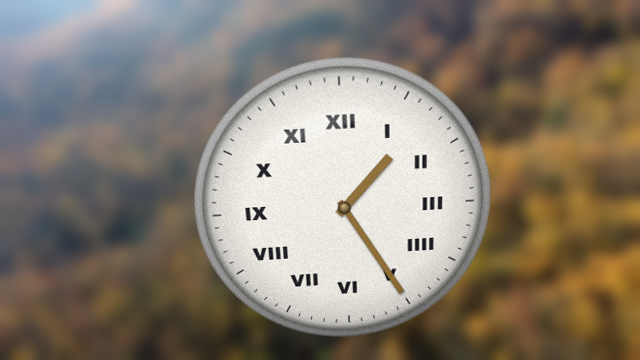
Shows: h=1 m=25
